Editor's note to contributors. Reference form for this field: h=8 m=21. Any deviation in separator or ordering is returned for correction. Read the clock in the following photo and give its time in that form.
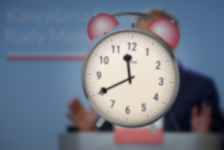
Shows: h=11 m=40
